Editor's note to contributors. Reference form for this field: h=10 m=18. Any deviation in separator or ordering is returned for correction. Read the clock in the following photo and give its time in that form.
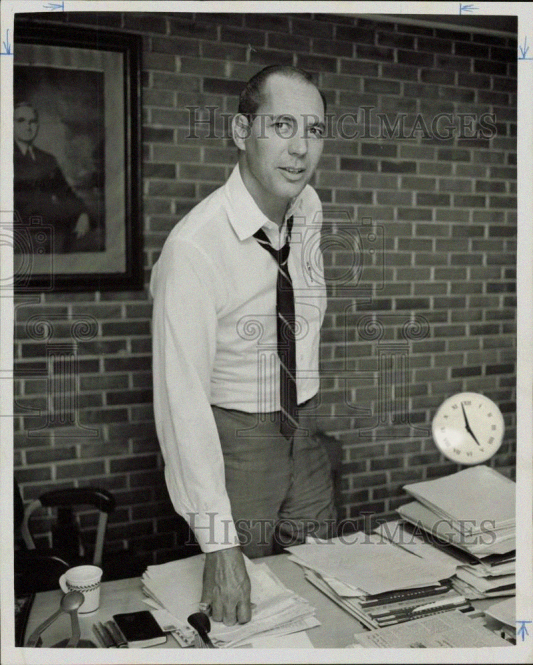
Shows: h=4 m=58
